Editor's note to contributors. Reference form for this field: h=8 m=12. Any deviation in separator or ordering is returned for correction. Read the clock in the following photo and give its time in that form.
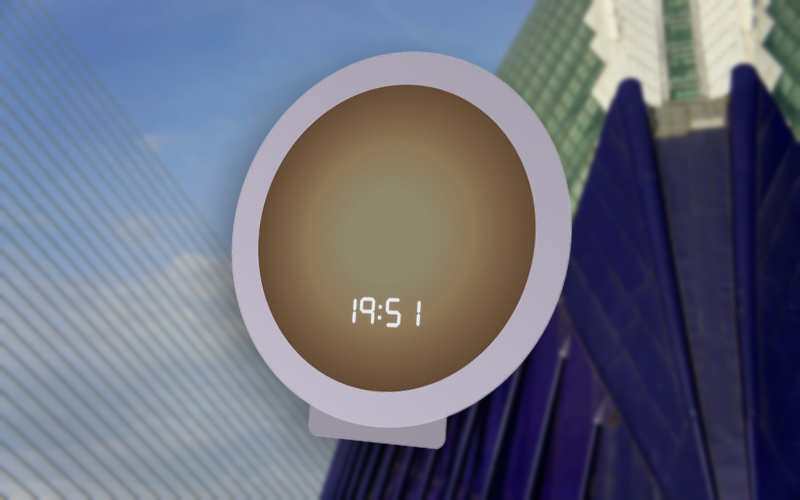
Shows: h=19 m=51
